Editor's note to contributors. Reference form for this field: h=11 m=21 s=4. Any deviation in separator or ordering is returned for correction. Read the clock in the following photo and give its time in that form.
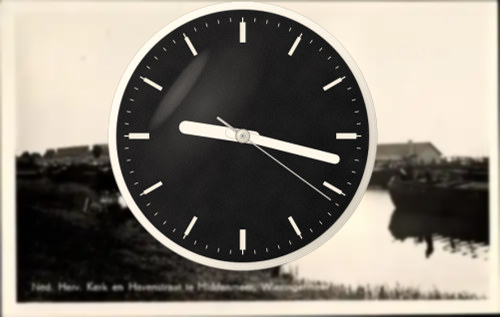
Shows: h=9 m=17 s=21
